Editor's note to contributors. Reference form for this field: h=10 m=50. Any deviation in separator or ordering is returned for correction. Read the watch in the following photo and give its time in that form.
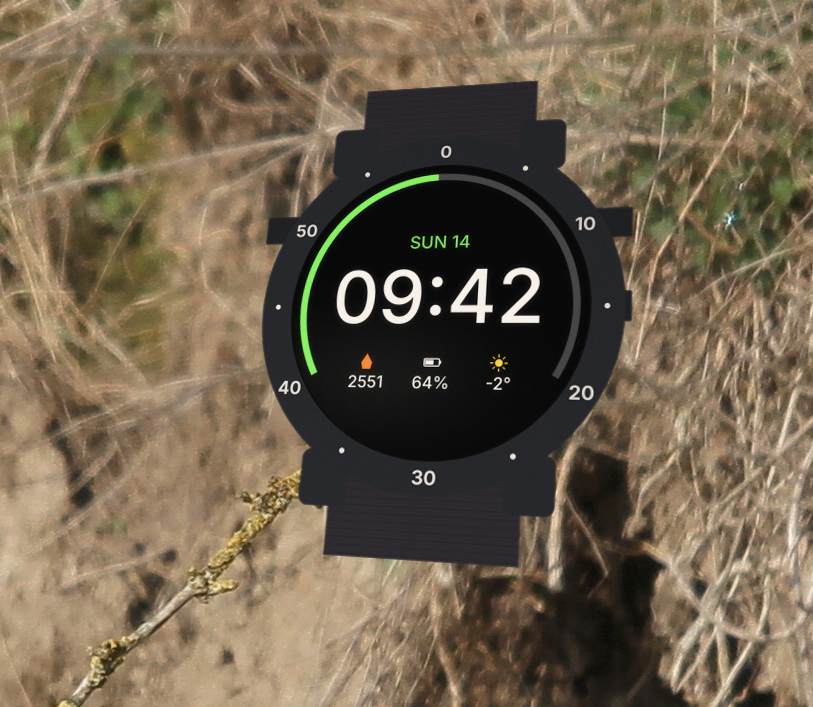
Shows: h=9 m=42
